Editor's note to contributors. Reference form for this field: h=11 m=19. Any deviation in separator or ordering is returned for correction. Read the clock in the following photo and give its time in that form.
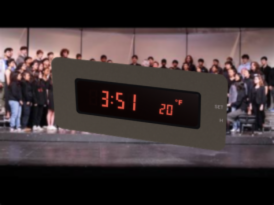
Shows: h=3 m=51
